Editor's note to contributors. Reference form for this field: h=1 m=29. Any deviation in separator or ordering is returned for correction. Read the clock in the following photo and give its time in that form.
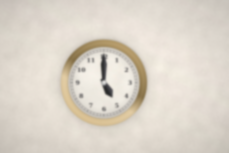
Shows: h=5 m=0
